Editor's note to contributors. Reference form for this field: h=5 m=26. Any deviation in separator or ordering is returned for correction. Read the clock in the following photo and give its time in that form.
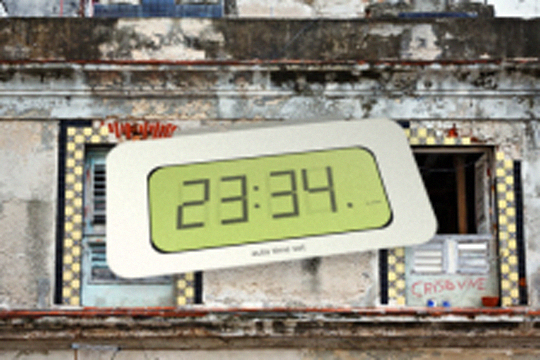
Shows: h=23 m=34
